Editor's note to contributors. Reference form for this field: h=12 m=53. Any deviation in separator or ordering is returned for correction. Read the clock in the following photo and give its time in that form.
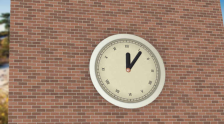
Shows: h=12 m=6
